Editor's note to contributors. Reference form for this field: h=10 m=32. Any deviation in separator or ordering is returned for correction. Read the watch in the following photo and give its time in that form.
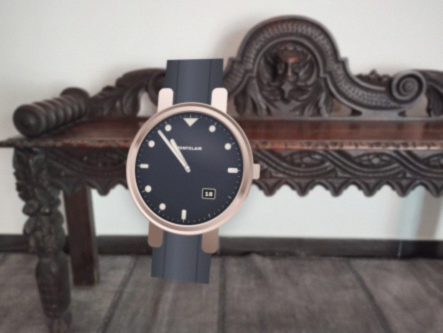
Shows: h=10 m=53
